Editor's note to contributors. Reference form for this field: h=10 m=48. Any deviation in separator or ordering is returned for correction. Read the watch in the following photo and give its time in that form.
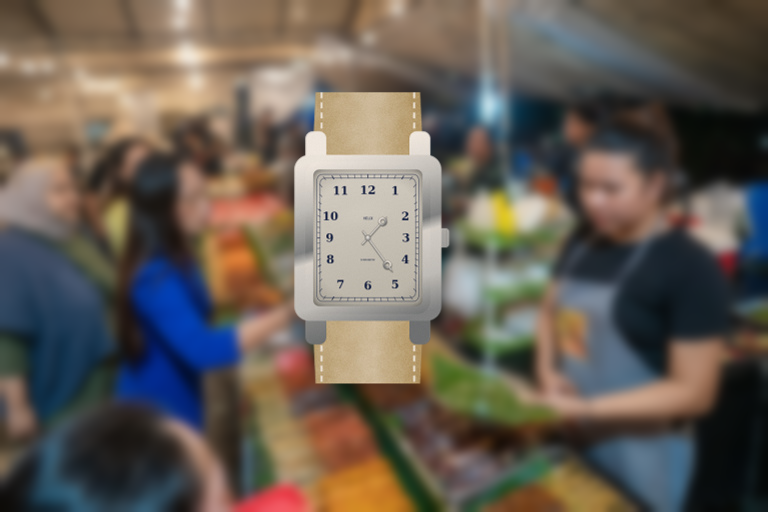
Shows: h=1 m=24
